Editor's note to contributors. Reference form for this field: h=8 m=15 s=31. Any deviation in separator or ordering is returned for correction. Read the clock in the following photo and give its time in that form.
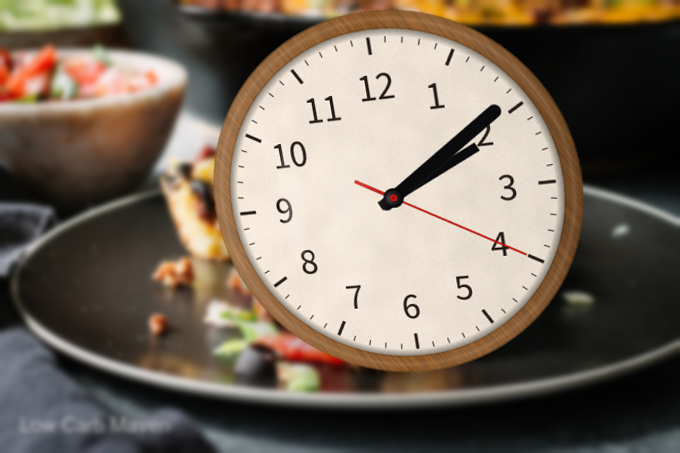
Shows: h=2 m=9 s=20
